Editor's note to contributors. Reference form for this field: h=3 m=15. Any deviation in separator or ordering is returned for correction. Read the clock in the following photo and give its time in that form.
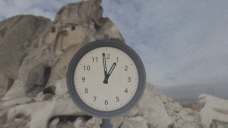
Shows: h=12 m=59
